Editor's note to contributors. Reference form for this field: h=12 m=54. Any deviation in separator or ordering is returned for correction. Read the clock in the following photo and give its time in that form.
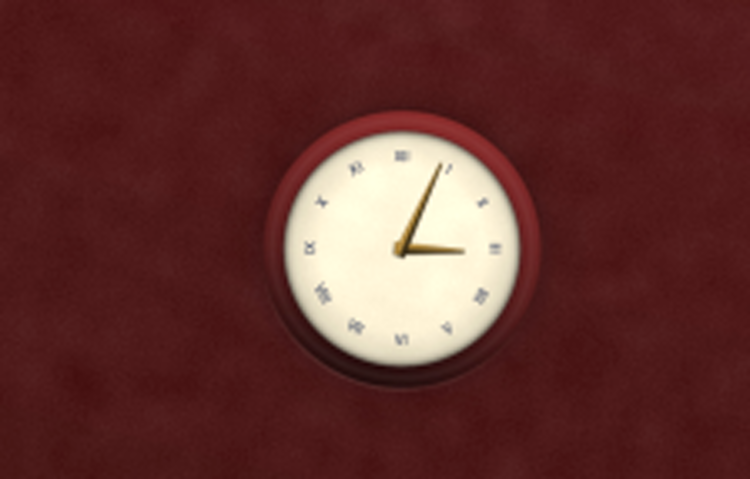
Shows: h=3 m=4
